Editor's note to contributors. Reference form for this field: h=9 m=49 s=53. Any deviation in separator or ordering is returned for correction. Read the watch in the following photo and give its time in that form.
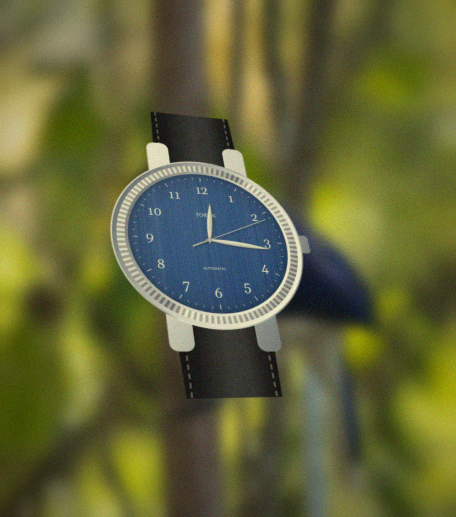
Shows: h=12 m=16 s=11
